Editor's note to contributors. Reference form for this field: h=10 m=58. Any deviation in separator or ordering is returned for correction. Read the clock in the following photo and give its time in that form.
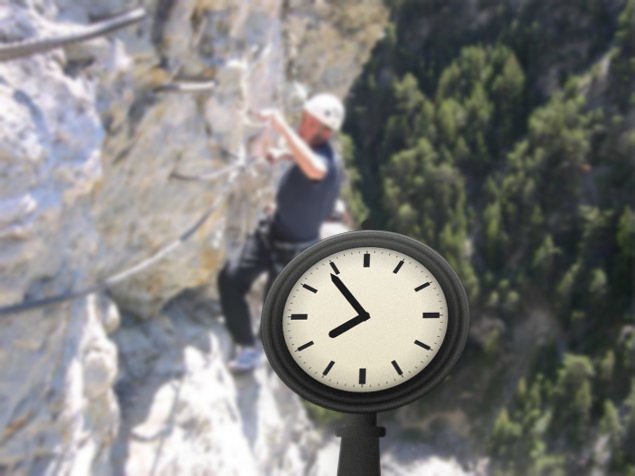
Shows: h=7 m=54
